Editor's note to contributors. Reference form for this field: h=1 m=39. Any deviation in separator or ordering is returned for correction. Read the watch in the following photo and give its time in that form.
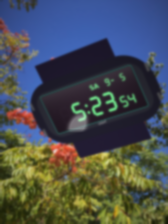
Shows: h=5 m=23
